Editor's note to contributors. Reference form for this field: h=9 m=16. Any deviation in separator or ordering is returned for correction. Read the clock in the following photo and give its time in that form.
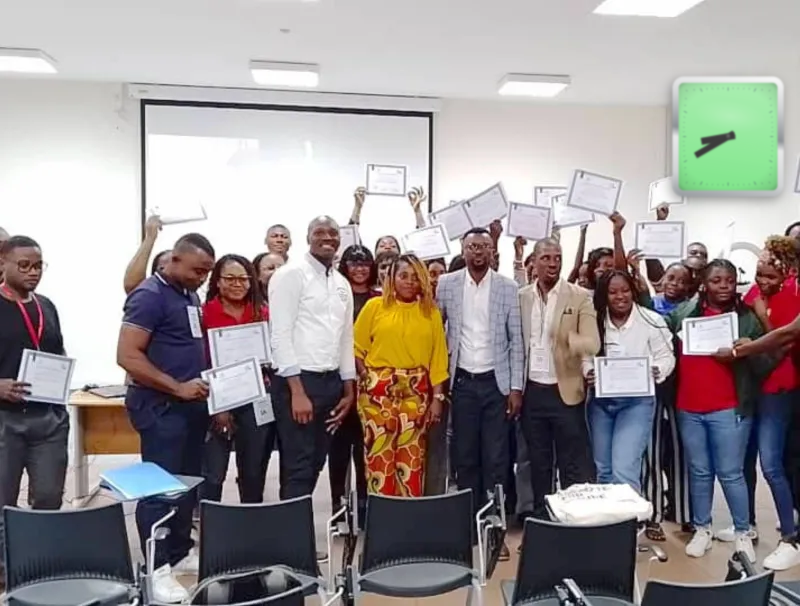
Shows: h=8 m=40
